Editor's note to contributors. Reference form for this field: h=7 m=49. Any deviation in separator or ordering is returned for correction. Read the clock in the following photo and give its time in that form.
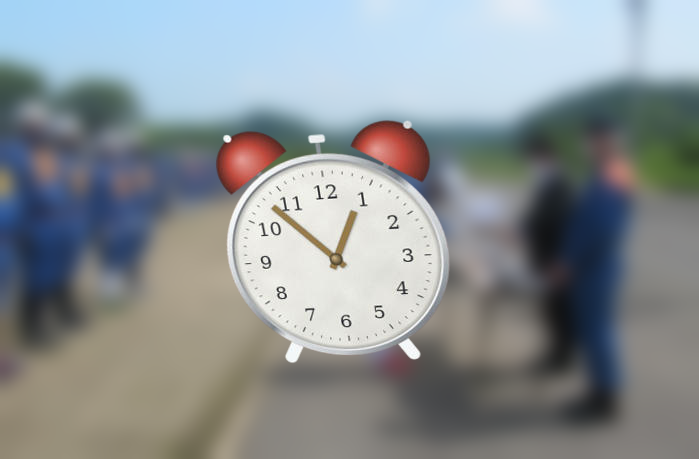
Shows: h=12 m=53
